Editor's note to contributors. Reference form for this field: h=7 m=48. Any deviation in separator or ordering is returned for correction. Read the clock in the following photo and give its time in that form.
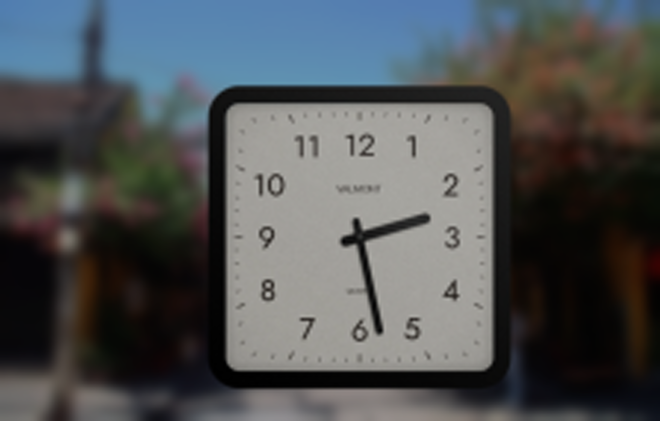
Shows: h=2 m=28
